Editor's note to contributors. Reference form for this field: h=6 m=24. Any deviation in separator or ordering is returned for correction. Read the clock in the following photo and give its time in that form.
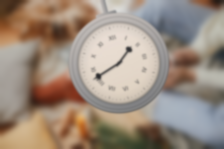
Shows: h=1 m=42
